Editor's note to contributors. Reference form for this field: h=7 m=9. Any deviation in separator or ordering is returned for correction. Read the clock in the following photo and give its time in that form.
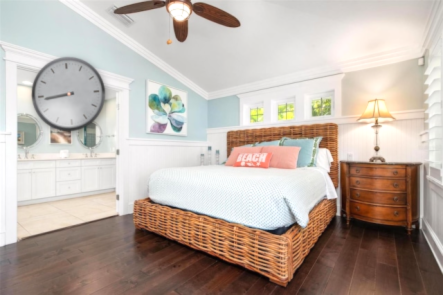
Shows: h=8 m=44
